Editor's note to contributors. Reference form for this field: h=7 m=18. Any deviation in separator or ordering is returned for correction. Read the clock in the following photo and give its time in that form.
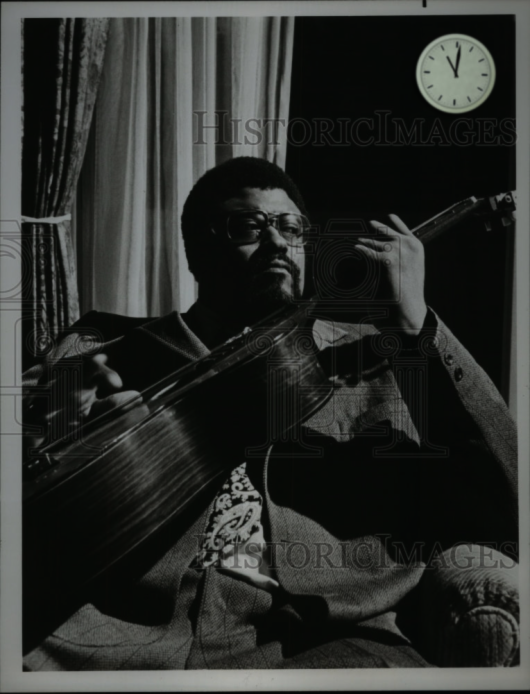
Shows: h=11 m=1
